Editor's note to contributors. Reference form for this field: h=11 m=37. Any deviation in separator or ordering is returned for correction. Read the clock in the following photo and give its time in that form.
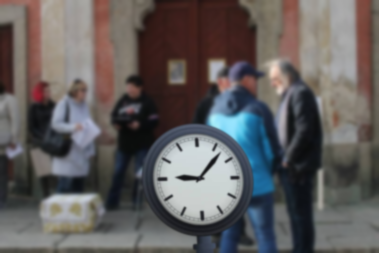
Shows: h=9 m=7
